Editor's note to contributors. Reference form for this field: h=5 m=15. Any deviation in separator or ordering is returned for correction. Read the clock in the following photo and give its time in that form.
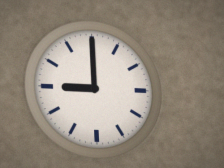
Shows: h=9 m=0
